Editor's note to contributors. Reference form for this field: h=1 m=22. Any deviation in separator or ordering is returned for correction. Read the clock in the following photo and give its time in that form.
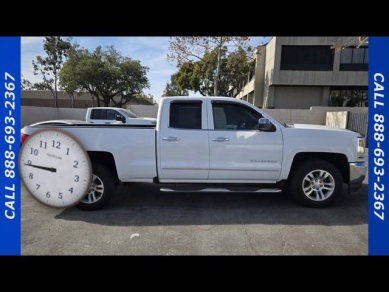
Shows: h=8 m=44
